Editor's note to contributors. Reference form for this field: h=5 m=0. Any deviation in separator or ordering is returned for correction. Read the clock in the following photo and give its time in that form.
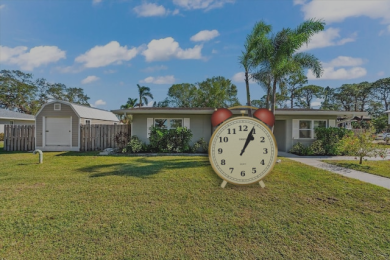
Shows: h=1 m=4
